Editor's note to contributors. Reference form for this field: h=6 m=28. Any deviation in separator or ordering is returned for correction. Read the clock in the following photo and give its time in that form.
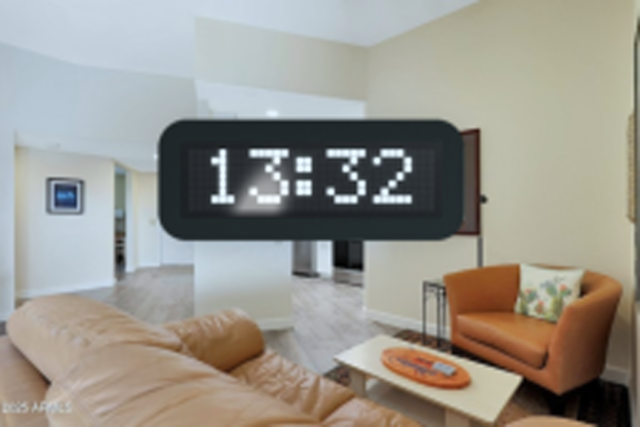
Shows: h=13 m=32
